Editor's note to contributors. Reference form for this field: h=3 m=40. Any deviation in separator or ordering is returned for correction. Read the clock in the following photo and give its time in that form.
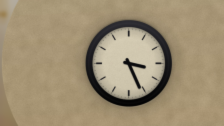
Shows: h=3 m=26
